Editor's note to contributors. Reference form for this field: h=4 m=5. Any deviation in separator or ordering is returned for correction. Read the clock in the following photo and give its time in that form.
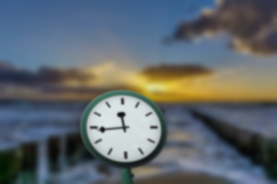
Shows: h=11 m=44
